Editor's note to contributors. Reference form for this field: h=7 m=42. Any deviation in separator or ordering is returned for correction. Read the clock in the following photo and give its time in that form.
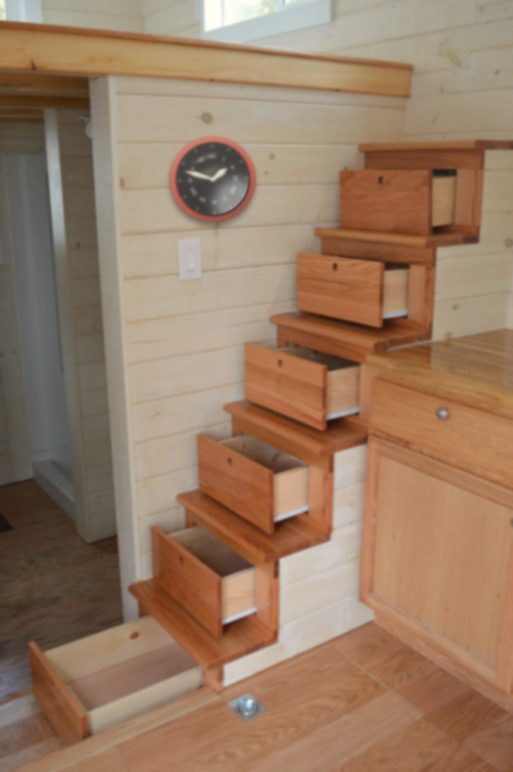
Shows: h=1 m=48
